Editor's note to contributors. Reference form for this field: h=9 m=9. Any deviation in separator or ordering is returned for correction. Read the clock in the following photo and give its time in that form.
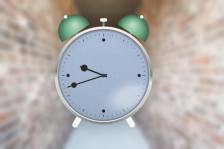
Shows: h=9 m=42
